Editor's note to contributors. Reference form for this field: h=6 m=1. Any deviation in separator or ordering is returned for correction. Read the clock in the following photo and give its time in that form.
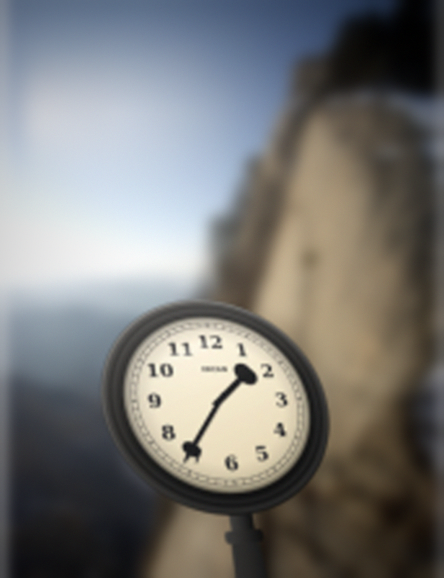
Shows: h=1 m=36
